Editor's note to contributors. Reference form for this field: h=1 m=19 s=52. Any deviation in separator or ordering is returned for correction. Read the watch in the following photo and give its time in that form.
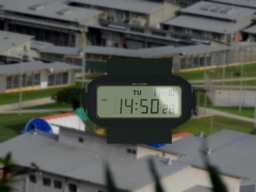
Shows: h=14 m=50 s=28
